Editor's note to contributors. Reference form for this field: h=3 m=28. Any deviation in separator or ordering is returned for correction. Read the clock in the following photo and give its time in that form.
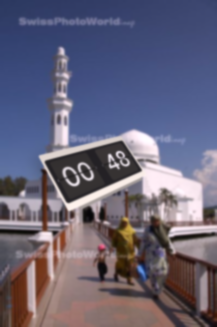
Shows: h=0 m=48
